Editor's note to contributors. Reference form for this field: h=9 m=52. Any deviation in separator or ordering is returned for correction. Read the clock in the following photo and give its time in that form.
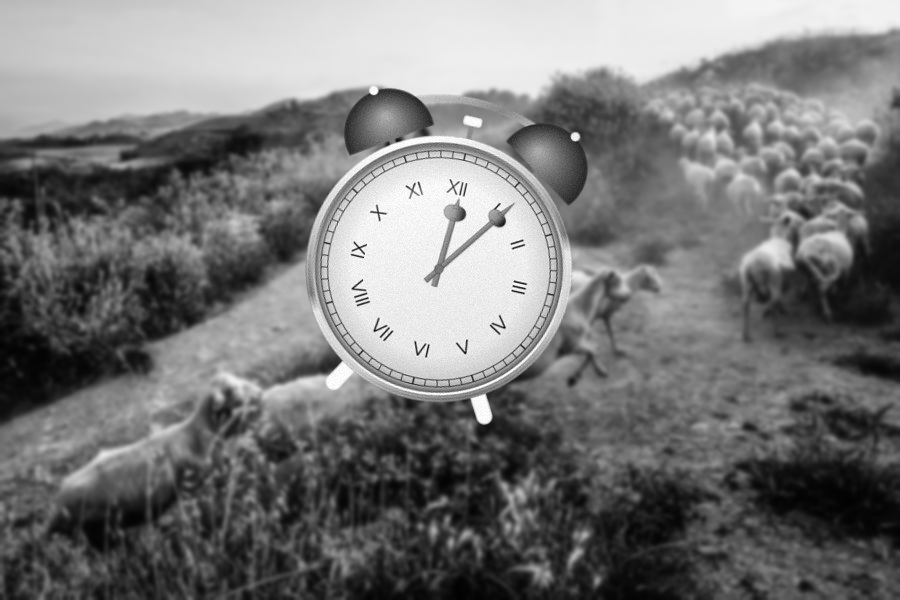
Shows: h=12 m=6
